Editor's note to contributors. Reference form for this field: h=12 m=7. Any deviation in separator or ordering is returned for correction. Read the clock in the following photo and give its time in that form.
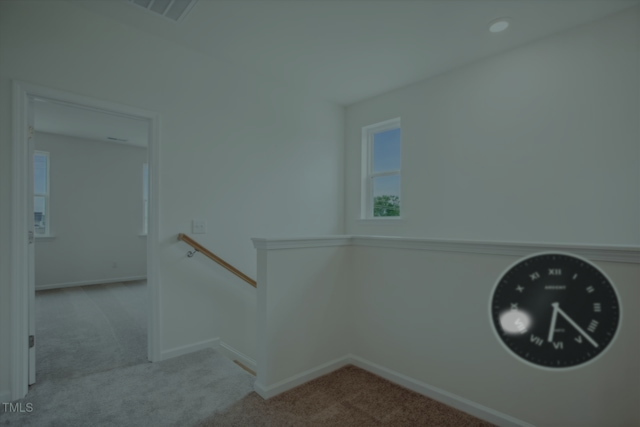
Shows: h=6 m=23
